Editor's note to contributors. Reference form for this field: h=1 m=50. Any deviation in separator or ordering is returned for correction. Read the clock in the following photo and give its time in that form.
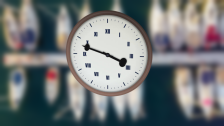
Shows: h=3 m=48
